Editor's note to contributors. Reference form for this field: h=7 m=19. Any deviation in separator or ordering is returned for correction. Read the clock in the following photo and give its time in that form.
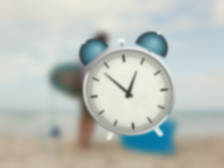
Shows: h=12 m=53
